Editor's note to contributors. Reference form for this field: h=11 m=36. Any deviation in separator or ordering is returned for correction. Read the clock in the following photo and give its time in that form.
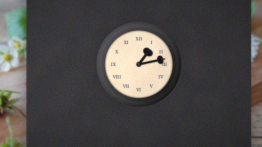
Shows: h=1 m=13
